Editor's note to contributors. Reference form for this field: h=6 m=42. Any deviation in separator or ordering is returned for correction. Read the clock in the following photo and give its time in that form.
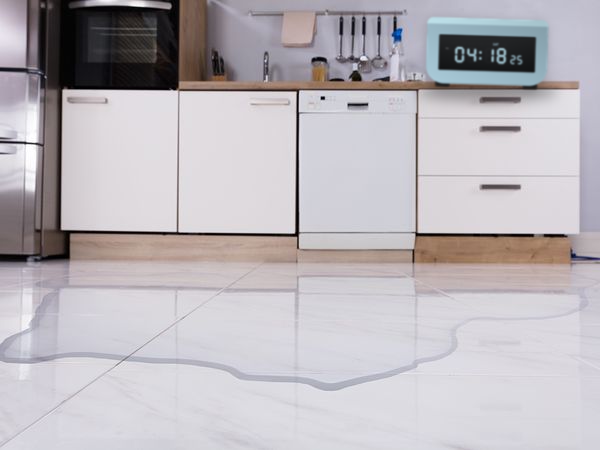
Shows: h=4 m=18
